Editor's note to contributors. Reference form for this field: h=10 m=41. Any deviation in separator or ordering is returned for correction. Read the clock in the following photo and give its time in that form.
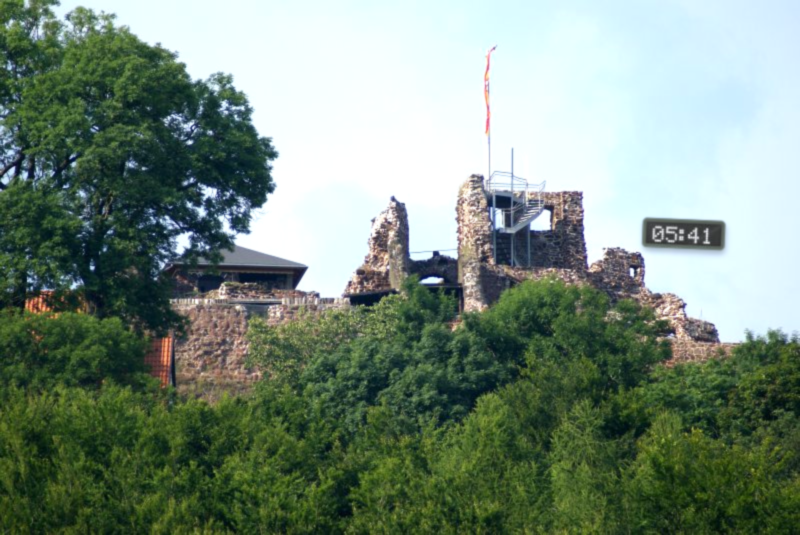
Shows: h=5 m=41
